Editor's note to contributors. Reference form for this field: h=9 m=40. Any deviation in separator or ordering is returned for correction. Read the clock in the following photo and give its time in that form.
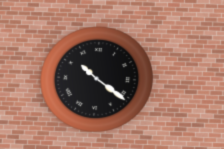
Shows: h=10 m=21
